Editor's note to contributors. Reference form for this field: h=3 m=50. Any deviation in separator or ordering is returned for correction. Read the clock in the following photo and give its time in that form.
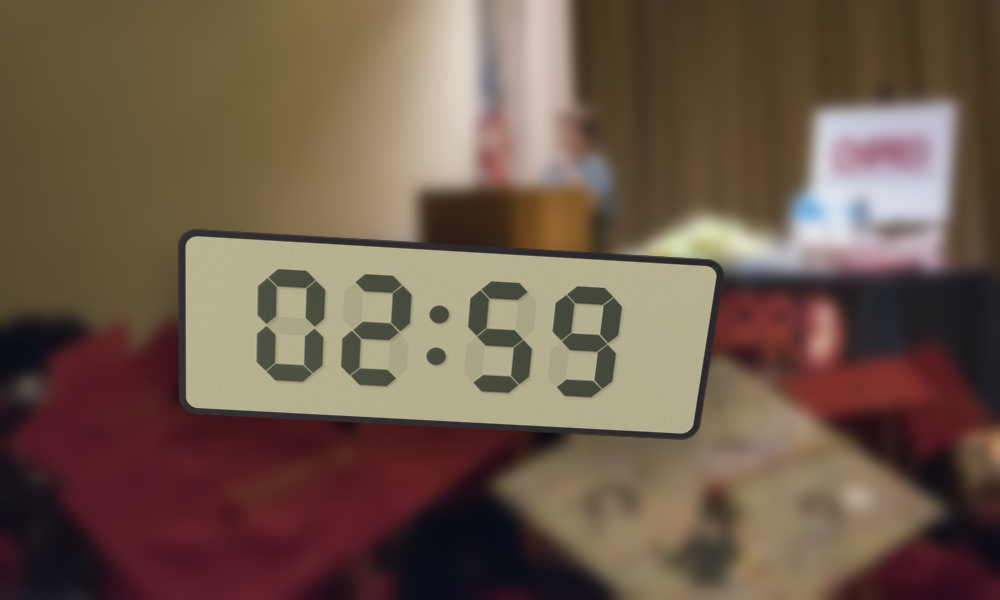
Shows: h=2 m=59
